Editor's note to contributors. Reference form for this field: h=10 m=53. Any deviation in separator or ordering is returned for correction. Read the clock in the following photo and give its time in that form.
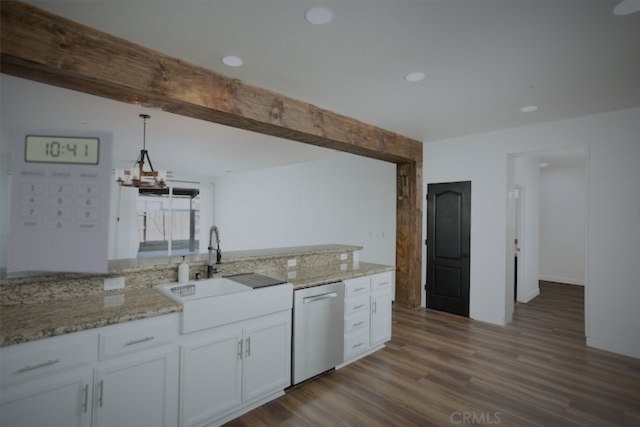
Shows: h=10 m=41
